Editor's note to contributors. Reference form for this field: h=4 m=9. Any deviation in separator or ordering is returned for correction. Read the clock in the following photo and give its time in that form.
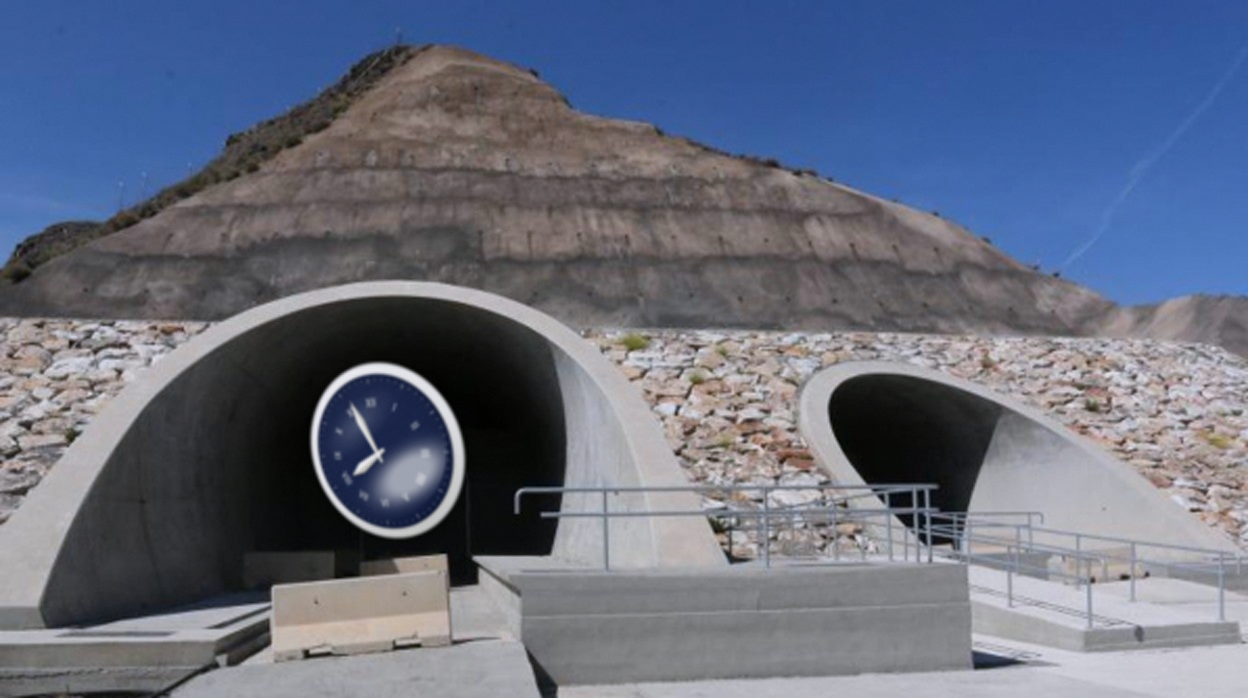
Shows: h=7 m=56
